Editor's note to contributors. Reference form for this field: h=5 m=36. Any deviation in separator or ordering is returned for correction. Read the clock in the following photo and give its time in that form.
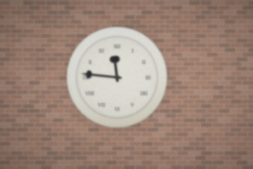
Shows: h=11 m=46
